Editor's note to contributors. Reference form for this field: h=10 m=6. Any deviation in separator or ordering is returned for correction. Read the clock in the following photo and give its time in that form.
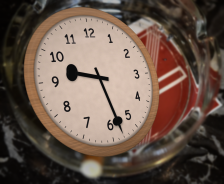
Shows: h=9 m=28
